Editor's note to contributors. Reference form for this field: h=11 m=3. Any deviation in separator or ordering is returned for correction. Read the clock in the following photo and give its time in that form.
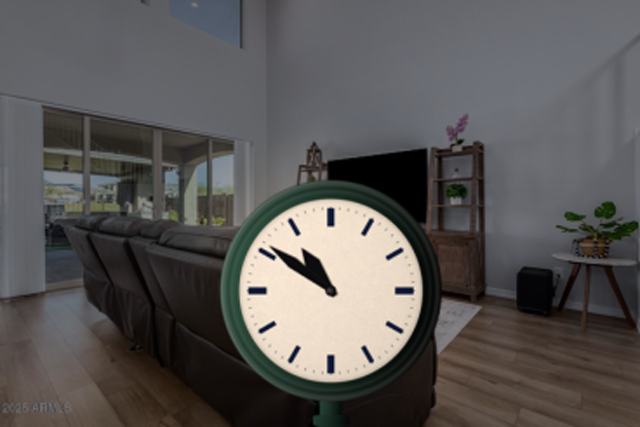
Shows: h=10 m=51
